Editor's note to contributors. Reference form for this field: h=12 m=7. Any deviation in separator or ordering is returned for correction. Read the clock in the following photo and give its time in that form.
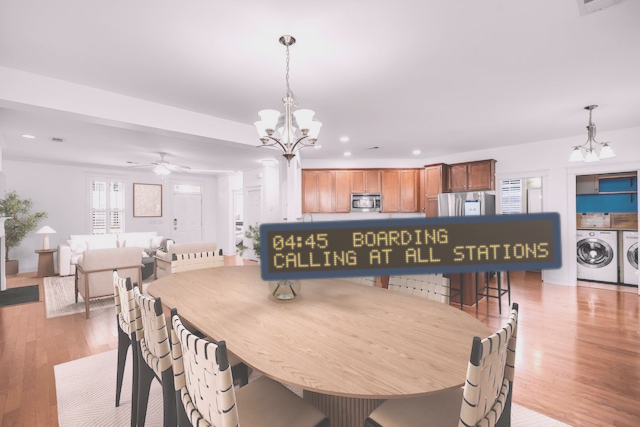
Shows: h=4 m=45
